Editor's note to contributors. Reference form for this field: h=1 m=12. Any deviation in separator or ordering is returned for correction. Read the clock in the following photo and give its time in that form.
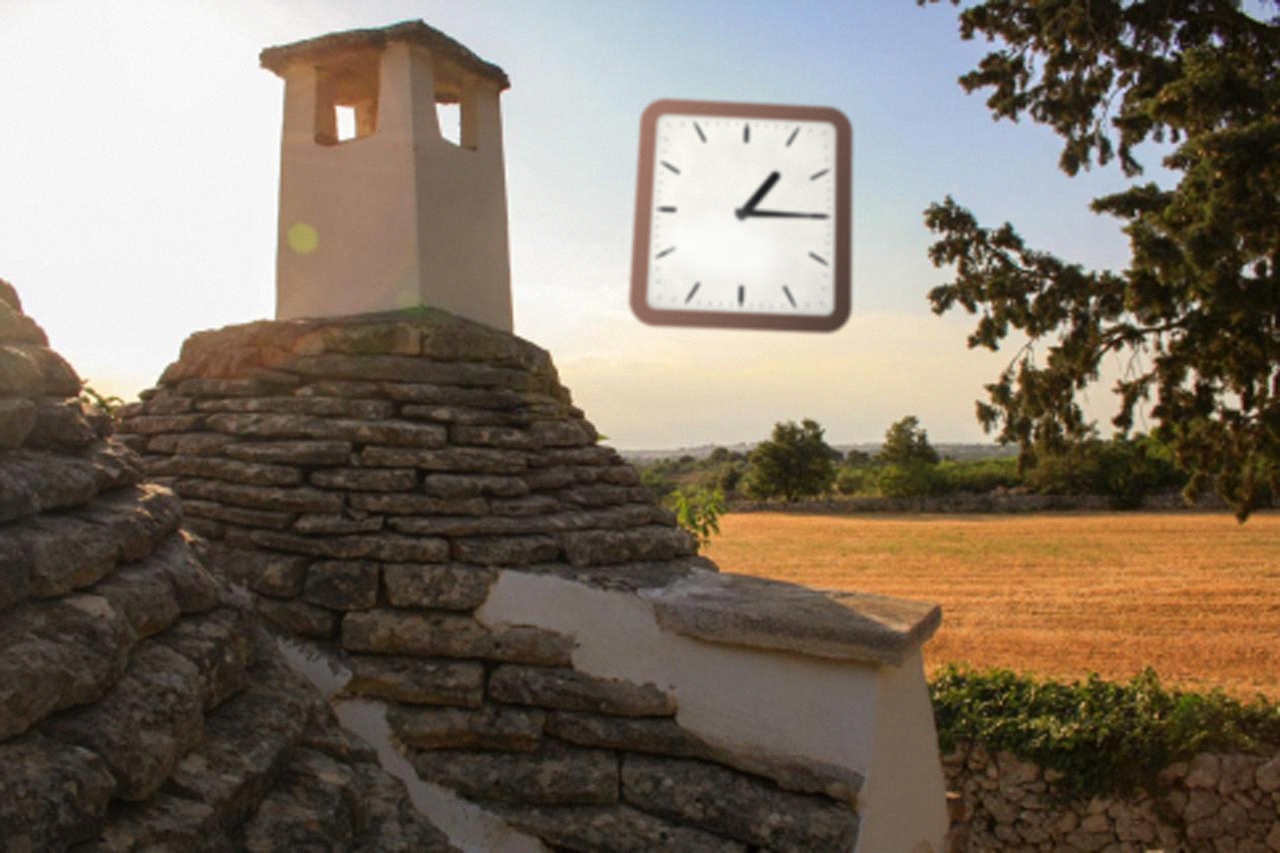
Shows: h=1 m=15
